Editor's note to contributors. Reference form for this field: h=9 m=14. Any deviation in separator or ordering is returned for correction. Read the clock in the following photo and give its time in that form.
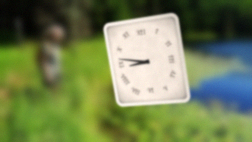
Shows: h=8 m=47
